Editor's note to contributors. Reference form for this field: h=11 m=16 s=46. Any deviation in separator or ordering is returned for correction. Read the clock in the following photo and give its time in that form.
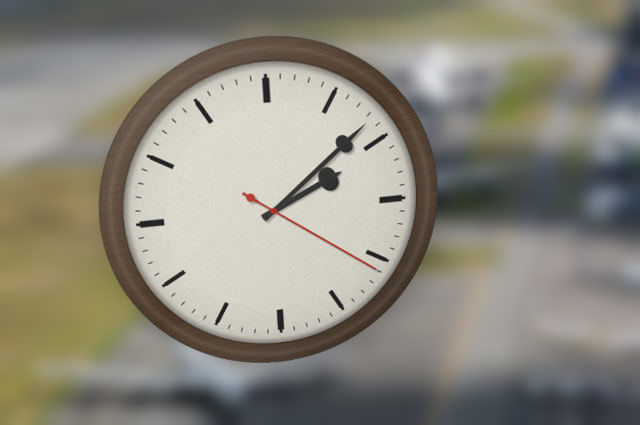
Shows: h=2 m=8 s=21
